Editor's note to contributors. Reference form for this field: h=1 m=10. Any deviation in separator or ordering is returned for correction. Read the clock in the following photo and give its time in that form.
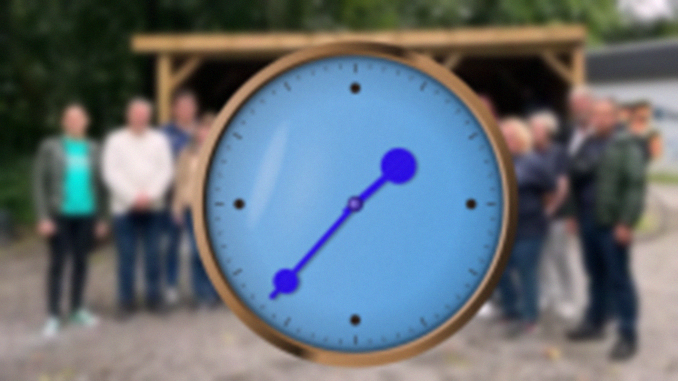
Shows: h=1 m=37
